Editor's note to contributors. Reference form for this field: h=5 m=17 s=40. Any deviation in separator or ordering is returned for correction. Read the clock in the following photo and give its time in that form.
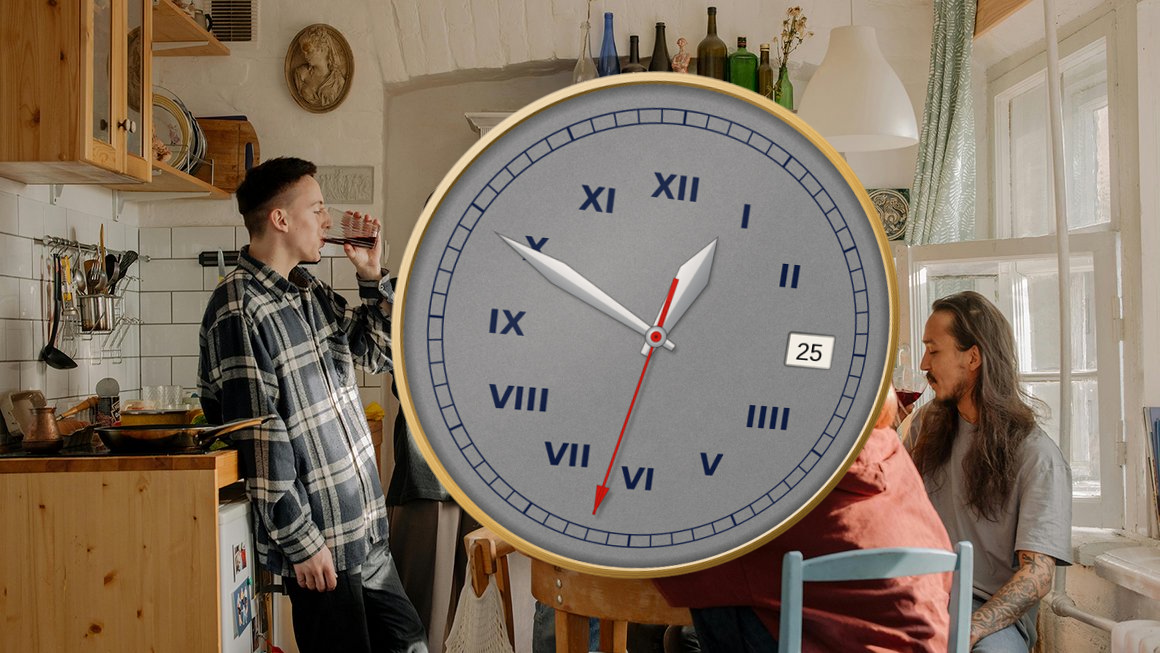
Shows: h=12 m=49 s=32
